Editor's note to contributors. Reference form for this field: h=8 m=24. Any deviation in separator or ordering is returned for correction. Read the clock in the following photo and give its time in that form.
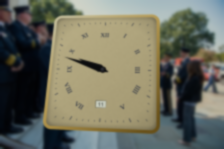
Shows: h=9 m=48
